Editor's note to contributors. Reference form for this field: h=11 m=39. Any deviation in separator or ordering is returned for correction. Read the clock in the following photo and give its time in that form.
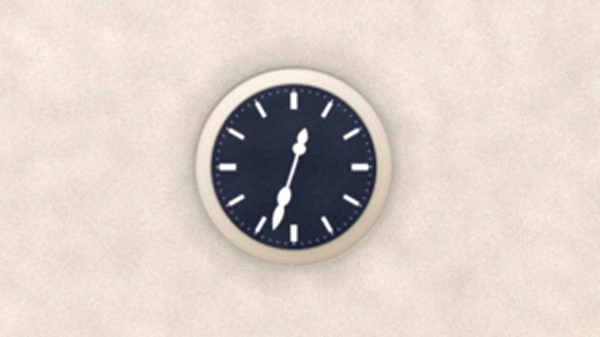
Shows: h=12 m=33
